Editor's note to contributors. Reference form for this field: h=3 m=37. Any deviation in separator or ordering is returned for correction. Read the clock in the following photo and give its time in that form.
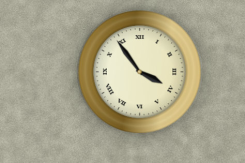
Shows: h=3 m=54
